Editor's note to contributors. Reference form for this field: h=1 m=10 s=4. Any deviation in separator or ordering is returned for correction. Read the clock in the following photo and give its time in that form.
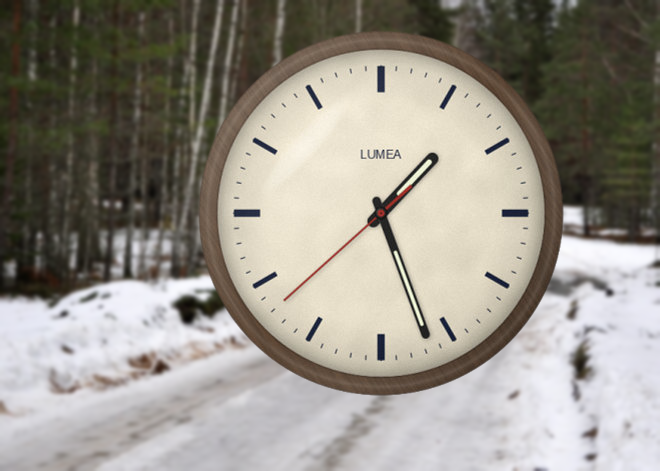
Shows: h=1 m=26 s=38
